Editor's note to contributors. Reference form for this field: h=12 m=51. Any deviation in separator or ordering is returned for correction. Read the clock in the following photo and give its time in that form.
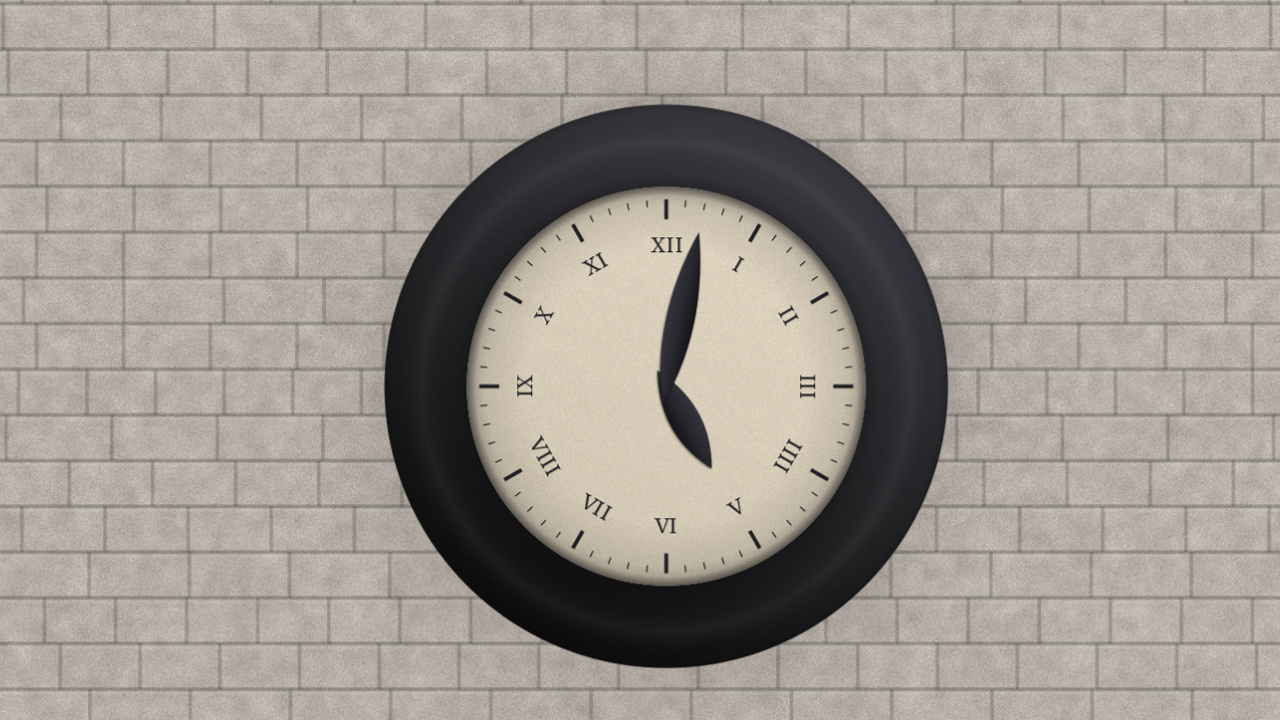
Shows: h=5 m=2
